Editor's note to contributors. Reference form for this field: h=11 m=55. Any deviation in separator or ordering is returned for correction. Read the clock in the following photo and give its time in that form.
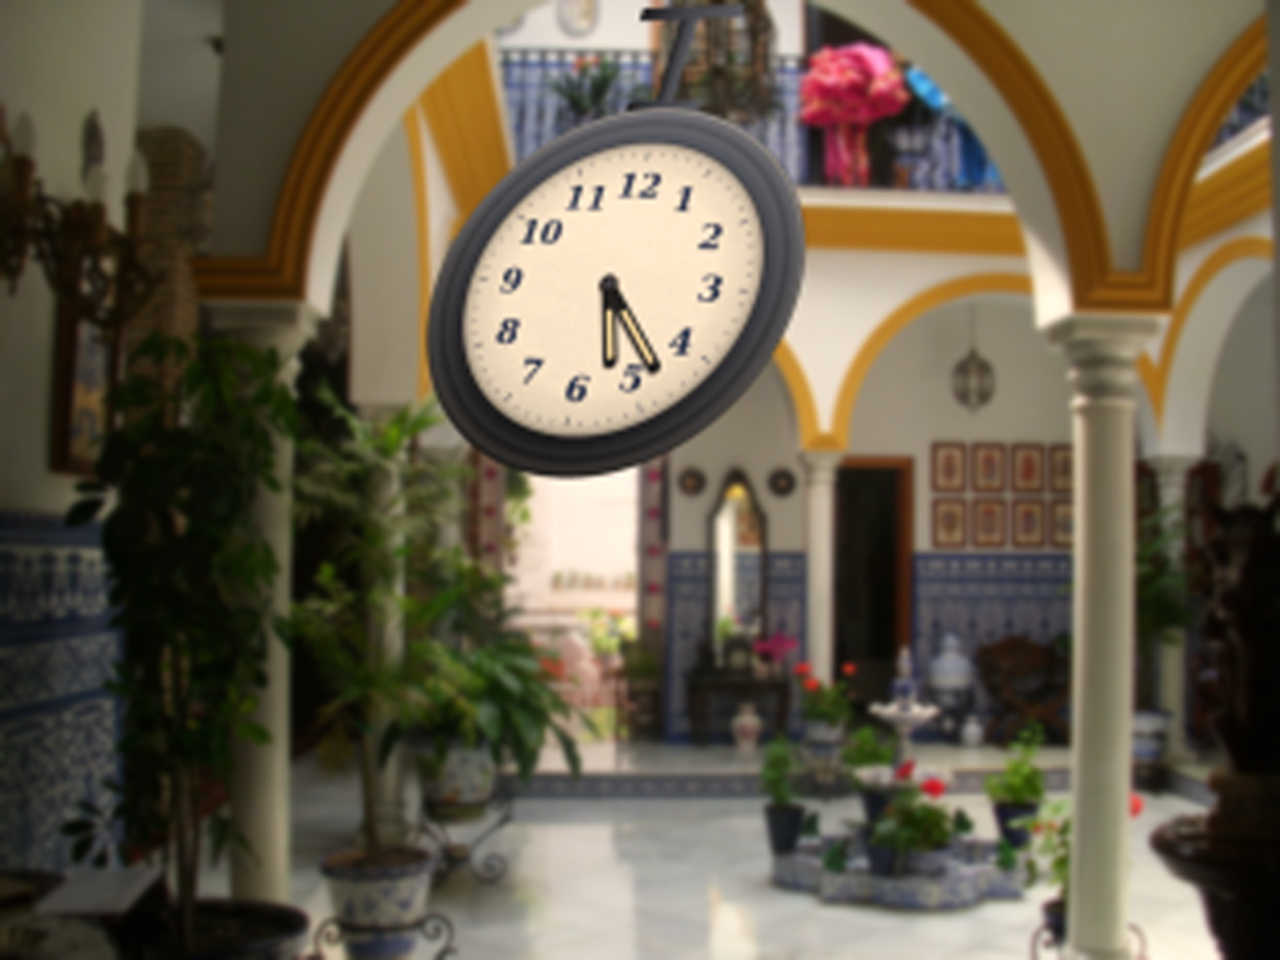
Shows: h=5 m=23
